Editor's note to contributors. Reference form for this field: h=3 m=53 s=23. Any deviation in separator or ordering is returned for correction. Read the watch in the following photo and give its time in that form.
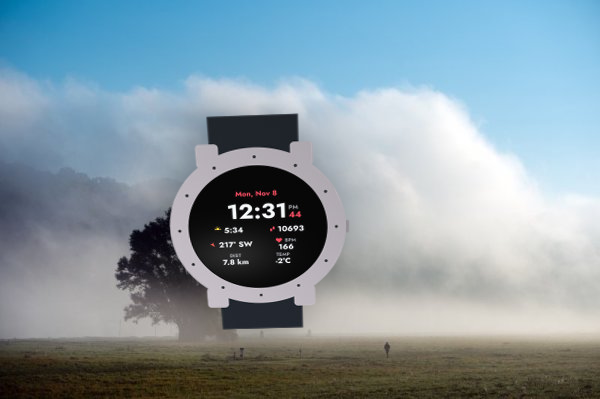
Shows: h=12 m=31 s=44
